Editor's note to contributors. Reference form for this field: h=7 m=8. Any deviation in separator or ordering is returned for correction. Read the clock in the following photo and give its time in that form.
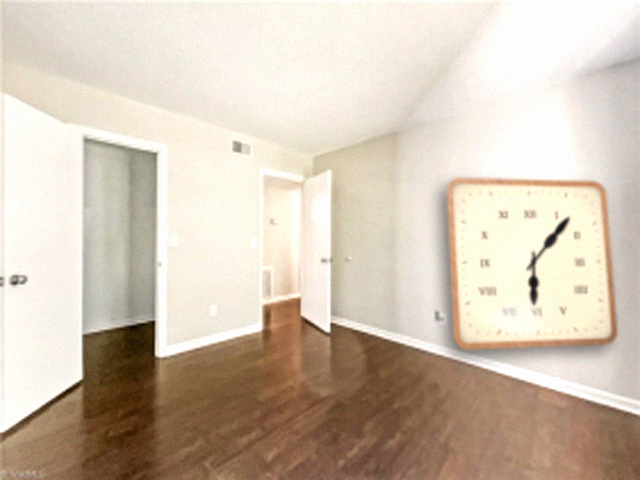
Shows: h=6 m=7
